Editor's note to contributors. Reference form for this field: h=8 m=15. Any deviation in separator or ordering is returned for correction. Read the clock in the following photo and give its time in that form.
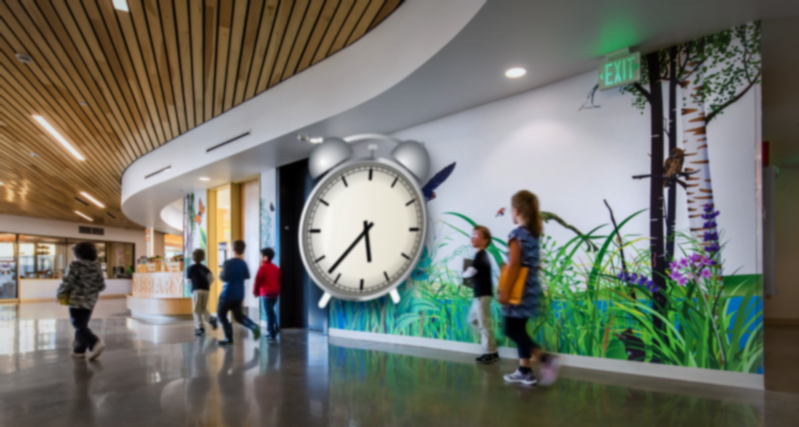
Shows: h=5 m=37
